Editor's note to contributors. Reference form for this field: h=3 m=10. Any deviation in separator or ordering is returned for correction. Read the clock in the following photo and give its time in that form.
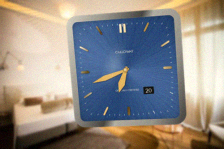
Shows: h=6 m=42
